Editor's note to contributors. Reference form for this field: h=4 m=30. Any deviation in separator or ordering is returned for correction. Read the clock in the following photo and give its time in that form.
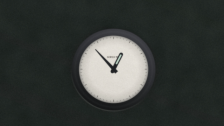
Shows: h=12 m=53
